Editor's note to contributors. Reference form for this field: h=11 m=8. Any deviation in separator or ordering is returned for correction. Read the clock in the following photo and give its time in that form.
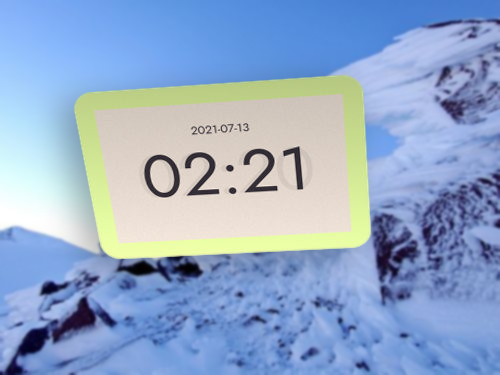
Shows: h=2 m=21
